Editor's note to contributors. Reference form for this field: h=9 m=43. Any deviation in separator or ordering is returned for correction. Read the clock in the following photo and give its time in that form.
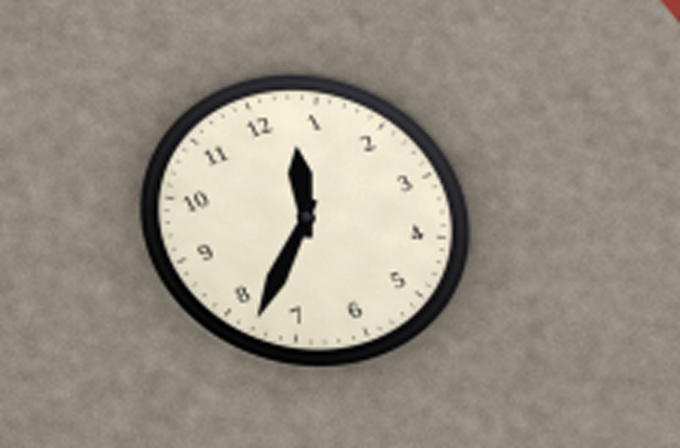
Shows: h=12 m=38
